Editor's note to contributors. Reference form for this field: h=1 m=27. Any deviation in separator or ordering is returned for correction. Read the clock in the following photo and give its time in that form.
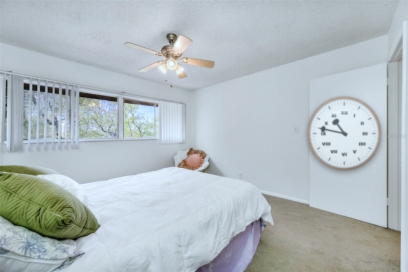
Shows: h=10 m=47
